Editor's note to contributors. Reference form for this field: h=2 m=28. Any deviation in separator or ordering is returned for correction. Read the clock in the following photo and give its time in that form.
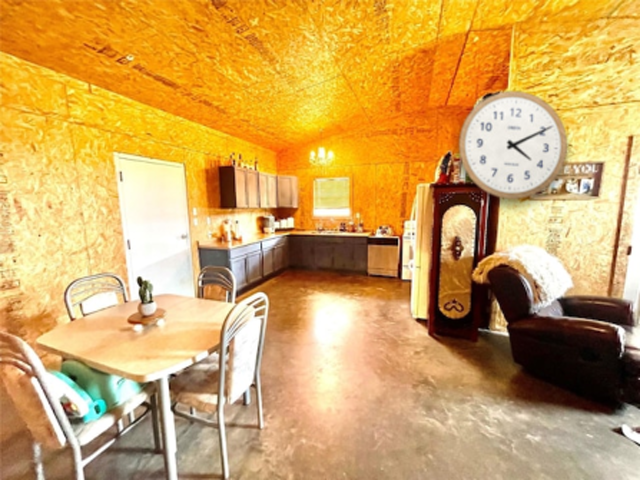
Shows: h=4 m=10
